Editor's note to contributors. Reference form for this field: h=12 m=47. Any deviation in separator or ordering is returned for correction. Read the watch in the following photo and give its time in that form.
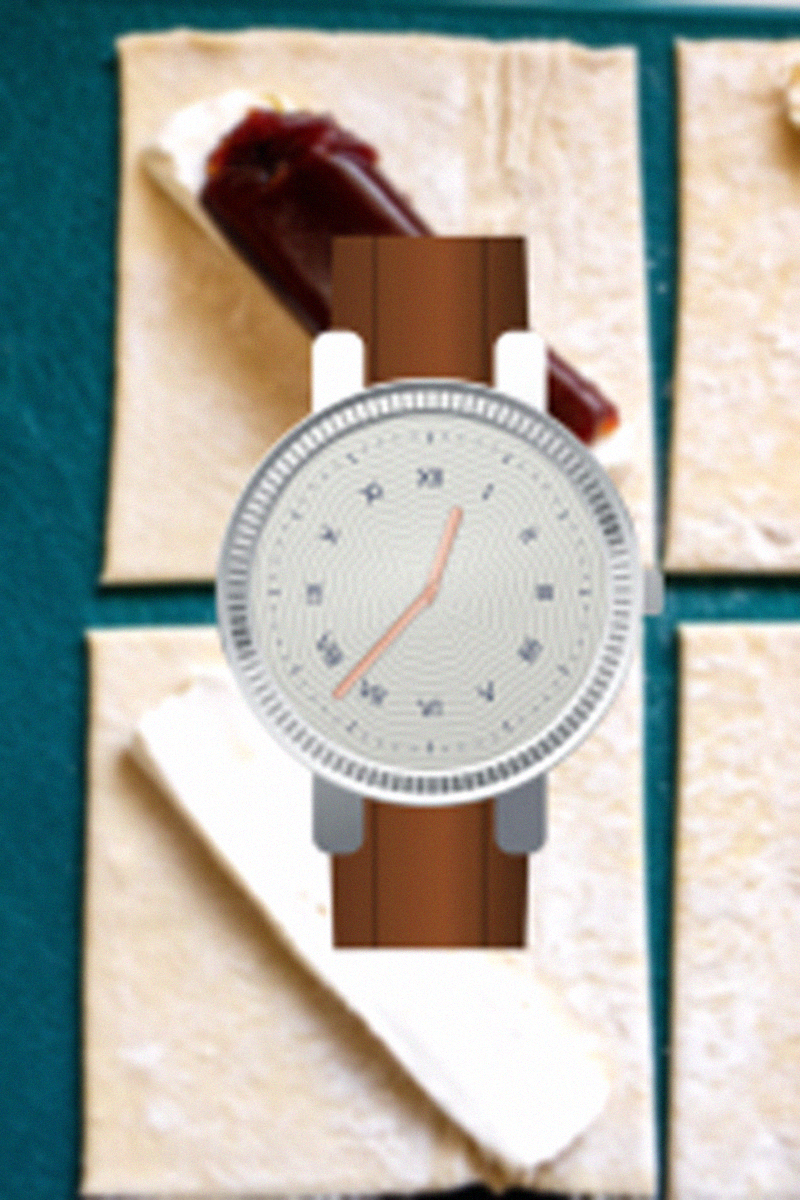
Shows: h=12 m=37
